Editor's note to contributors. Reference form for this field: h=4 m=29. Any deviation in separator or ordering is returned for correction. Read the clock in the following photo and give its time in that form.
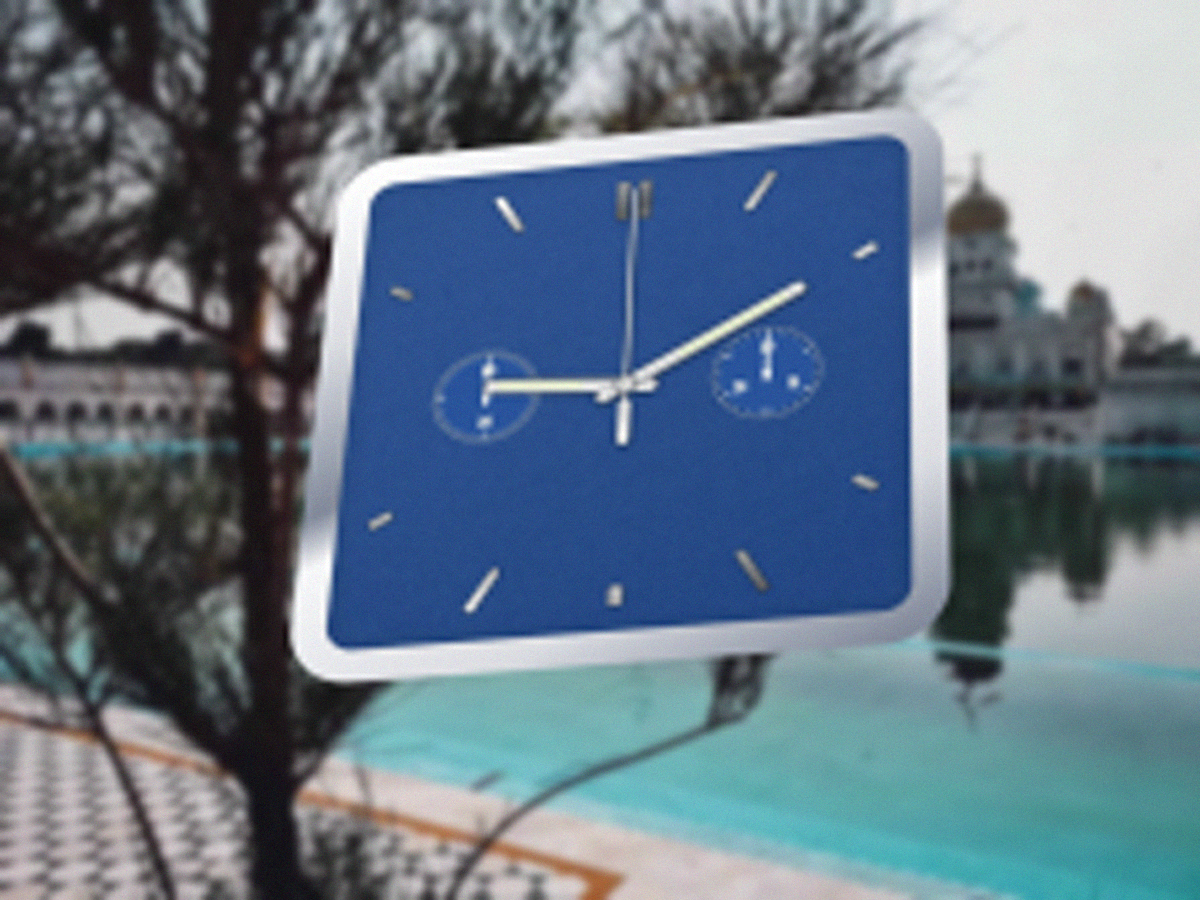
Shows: h=9 m=10
